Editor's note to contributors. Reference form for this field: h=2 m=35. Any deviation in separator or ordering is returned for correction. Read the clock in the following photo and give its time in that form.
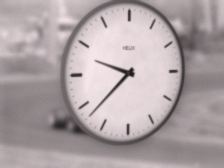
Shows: h=9 m=38
